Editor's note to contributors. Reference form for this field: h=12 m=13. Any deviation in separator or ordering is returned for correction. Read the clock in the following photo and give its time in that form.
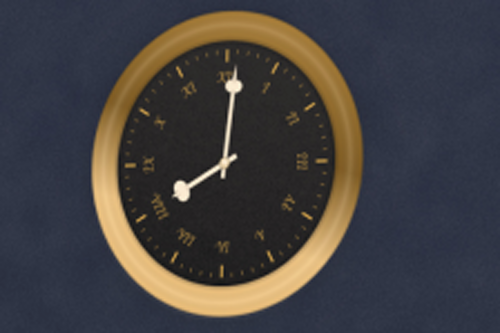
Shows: h=8 m=1
